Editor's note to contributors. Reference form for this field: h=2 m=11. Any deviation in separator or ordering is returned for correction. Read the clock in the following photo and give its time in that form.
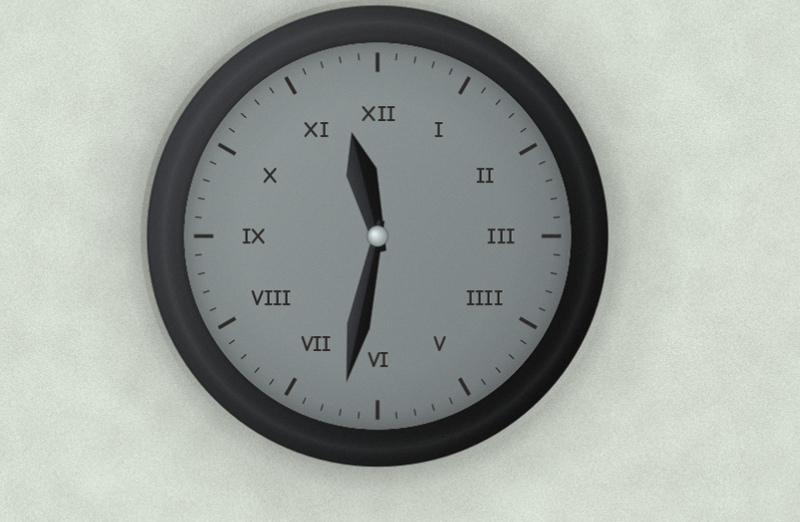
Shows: h=11 m=32
